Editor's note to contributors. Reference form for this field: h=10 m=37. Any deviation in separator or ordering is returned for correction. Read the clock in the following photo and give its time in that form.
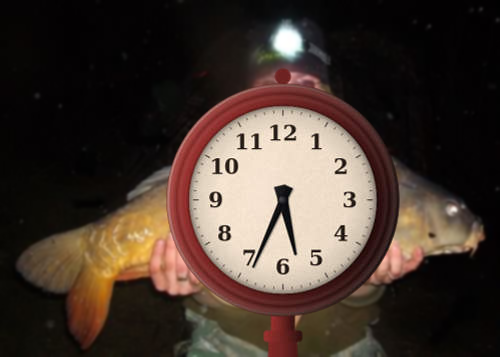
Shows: h=5 m=34
